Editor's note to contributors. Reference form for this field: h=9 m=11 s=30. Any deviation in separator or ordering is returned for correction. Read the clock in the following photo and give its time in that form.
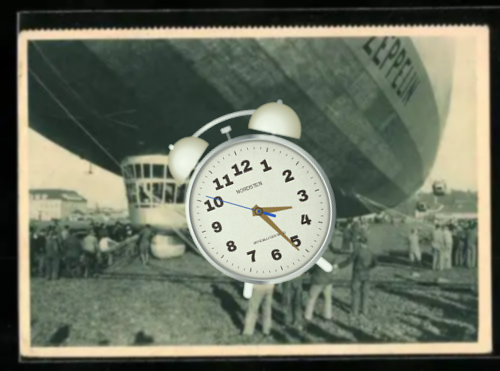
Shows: h=3 m=25 s=51
